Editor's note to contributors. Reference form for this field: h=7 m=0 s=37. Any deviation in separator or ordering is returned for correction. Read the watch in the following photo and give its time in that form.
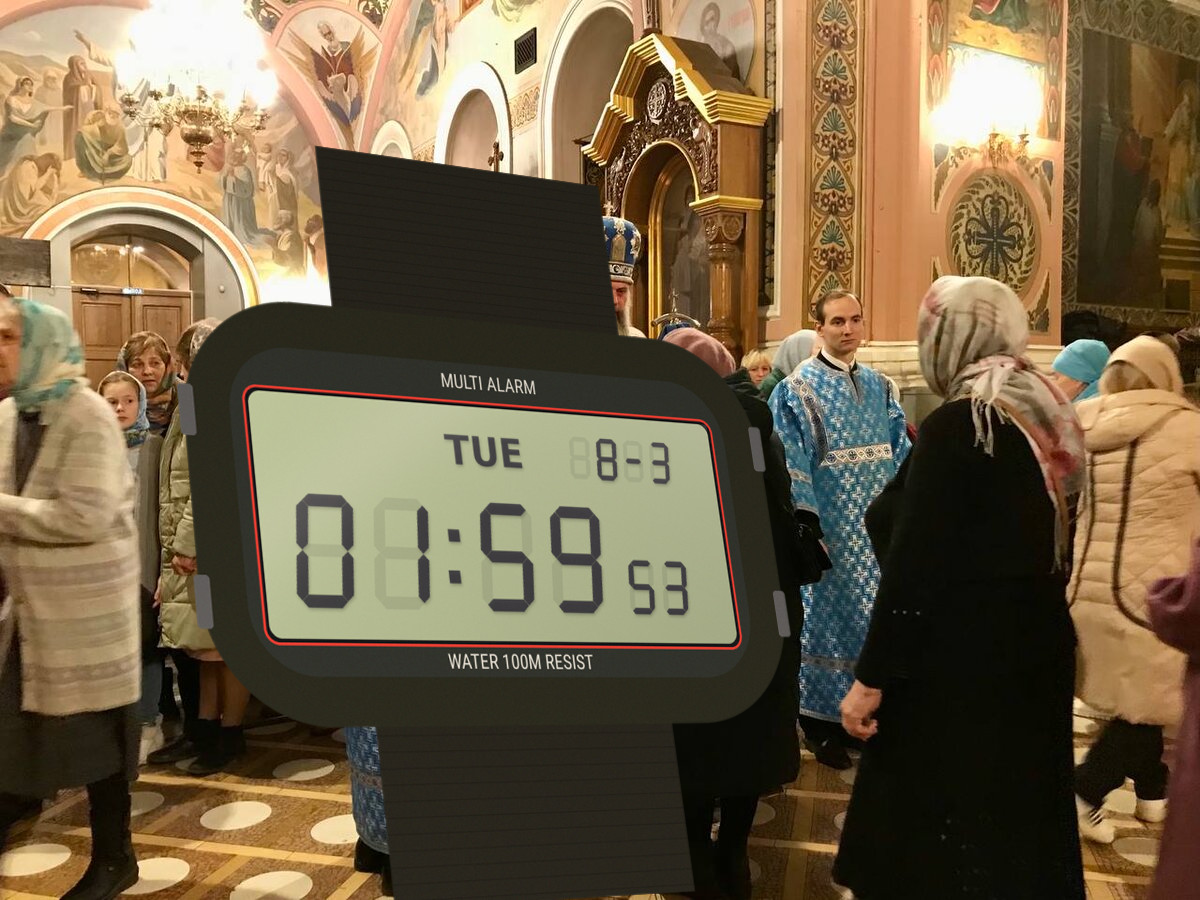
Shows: h=1 m=59 s=53
